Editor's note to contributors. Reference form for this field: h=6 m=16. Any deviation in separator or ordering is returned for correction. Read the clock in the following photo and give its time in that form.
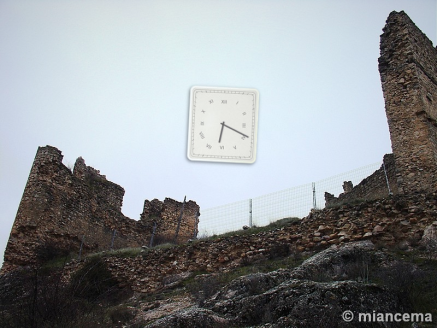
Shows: h=6 m=19
